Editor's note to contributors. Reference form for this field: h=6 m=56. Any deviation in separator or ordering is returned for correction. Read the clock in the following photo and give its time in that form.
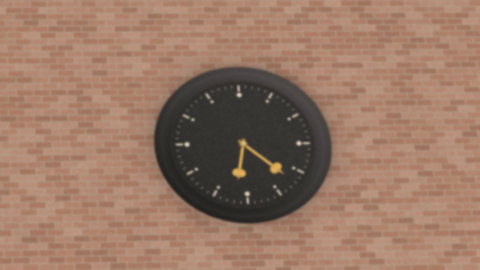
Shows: h=6 m=22
